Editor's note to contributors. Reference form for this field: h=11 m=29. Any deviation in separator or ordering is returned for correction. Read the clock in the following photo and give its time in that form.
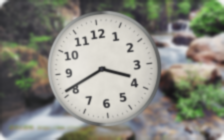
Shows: h=3 m=41
